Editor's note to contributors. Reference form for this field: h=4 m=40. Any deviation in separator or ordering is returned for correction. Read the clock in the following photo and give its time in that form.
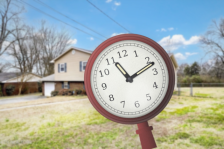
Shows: h=11 m=12
